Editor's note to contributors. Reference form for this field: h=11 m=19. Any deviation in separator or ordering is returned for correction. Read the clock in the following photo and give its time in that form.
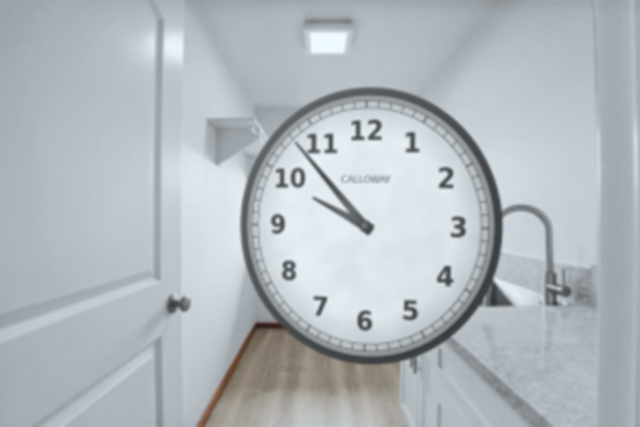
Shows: h=9 m=53
